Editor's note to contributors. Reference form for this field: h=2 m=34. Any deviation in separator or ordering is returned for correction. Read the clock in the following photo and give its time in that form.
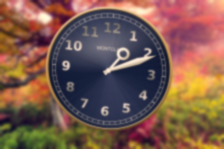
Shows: h=1 m=11
